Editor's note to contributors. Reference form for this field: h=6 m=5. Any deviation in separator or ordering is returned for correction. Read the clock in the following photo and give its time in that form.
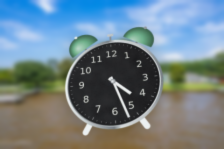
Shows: h=4 m=27
